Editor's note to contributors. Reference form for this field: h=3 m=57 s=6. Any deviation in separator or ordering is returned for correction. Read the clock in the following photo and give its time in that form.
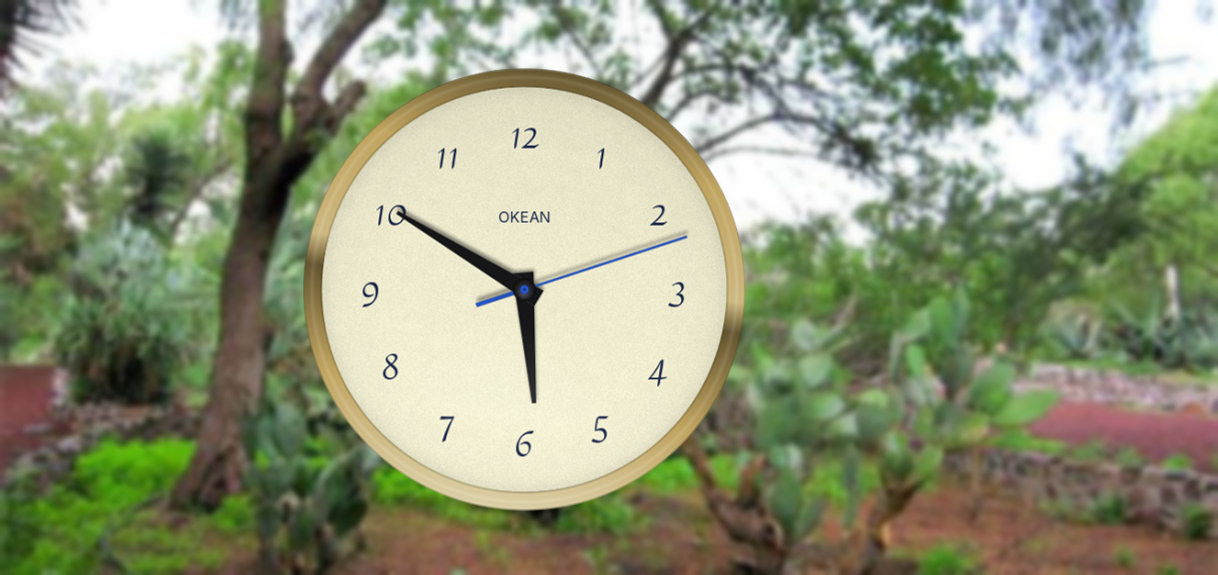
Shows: h=5 m=50 s=12
